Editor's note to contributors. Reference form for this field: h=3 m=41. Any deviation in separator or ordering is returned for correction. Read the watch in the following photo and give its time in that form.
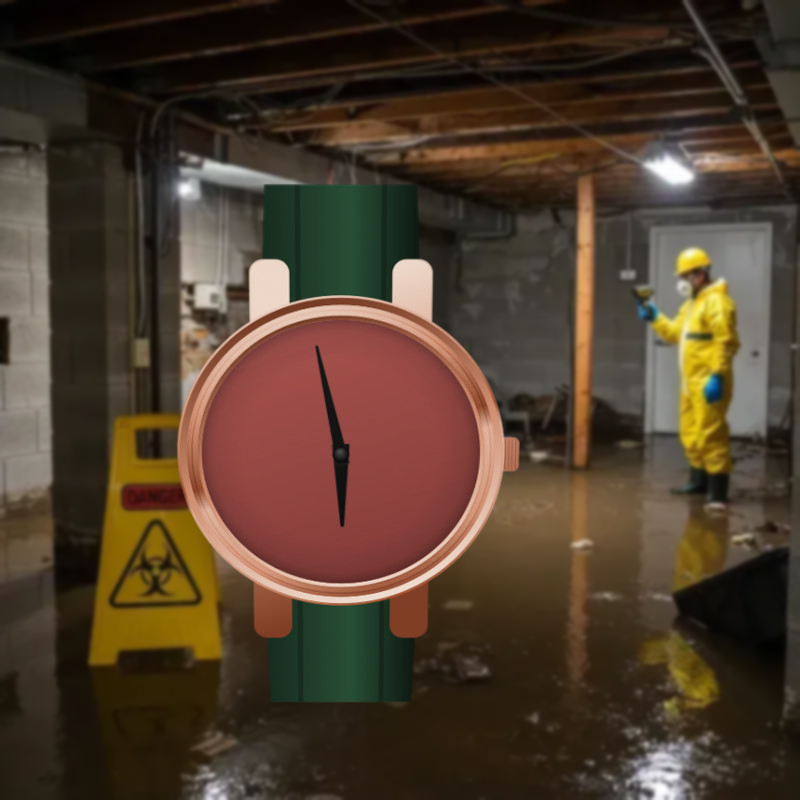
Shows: h=5 m=58
